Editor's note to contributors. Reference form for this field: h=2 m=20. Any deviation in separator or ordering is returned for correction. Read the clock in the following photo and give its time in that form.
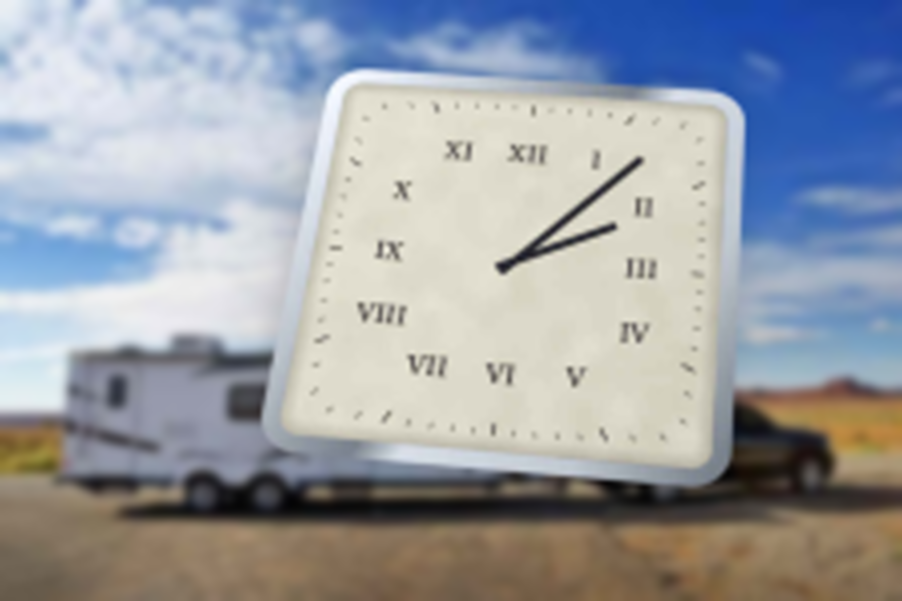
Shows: h=2 m=7
